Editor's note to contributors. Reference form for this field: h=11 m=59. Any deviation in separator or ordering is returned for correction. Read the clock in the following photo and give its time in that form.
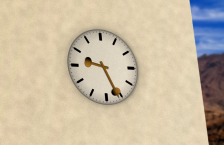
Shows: h=9 m=26
